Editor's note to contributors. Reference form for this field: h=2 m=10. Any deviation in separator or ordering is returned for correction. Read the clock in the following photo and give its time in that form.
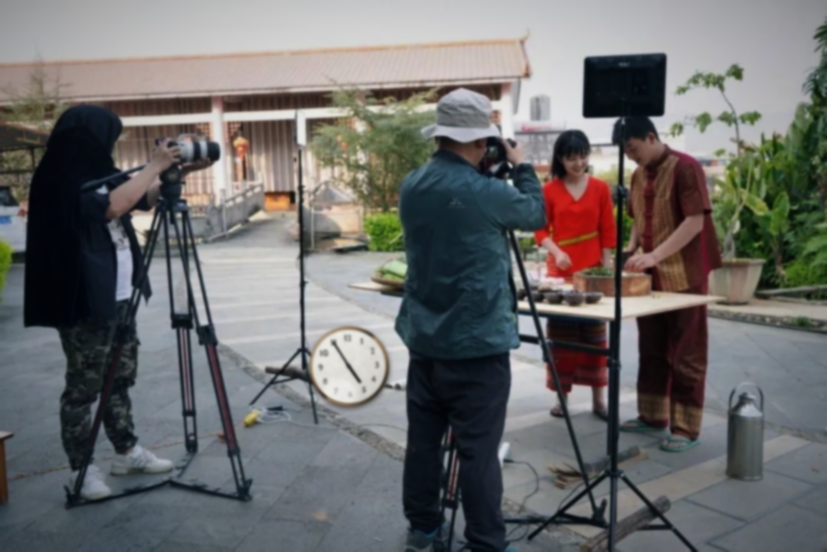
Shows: h=4 m=55
